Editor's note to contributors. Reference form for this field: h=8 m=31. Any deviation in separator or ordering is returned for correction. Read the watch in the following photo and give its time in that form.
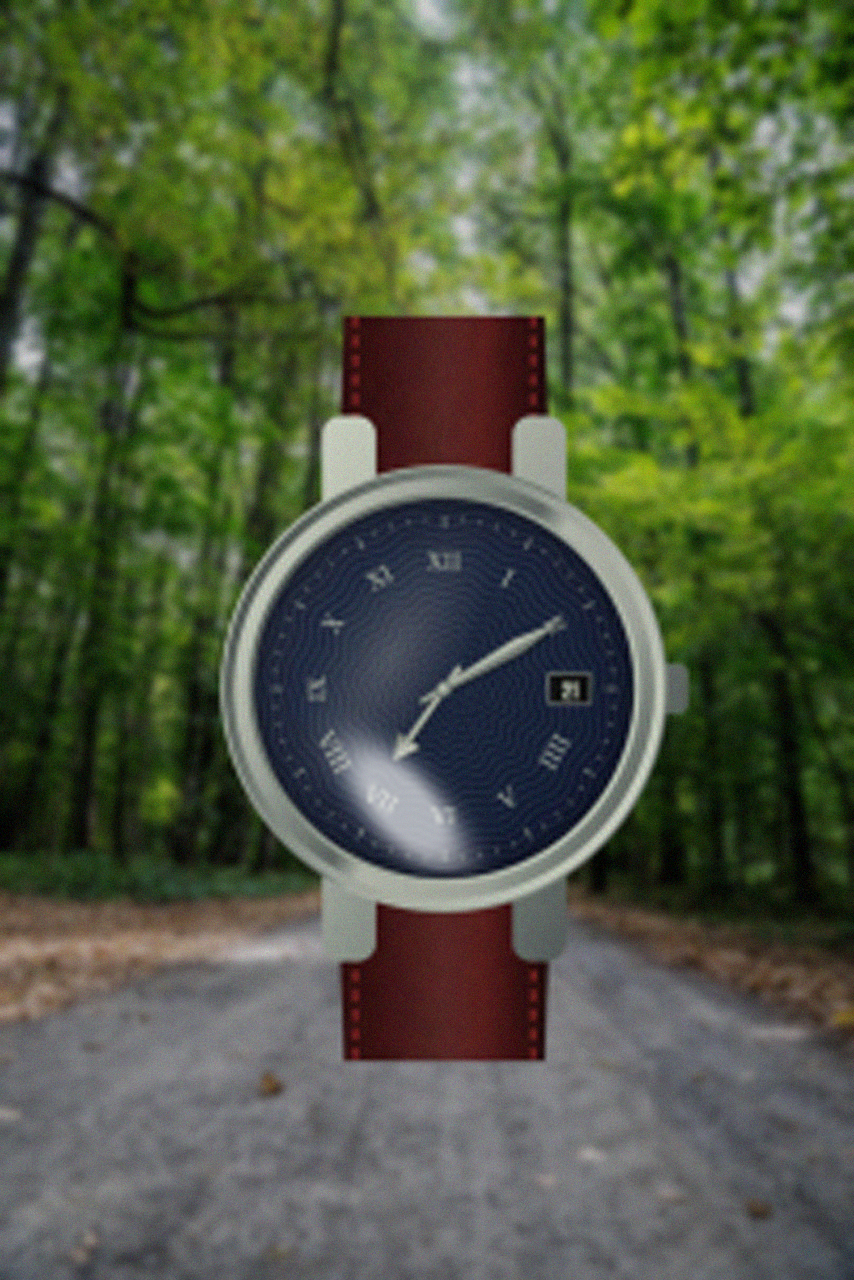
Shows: h=7 m=10
